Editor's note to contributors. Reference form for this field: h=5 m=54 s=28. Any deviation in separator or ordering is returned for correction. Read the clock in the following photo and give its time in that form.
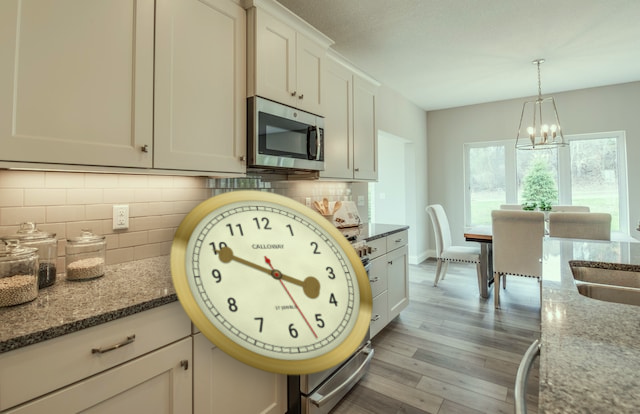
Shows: h=3 m=49 s=27
